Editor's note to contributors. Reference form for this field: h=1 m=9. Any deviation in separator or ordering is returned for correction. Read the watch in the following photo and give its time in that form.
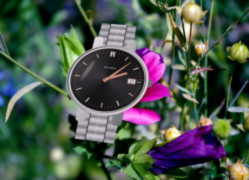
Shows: h=2 m=7
